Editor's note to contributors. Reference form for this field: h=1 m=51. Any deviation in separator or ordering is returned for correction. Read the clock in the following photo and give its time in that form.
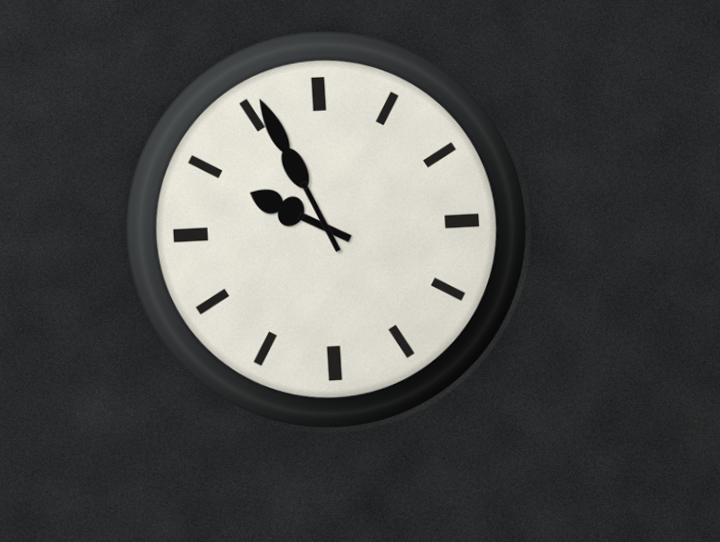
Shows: h=9 m=56
